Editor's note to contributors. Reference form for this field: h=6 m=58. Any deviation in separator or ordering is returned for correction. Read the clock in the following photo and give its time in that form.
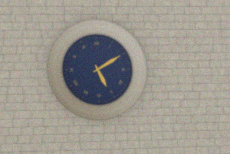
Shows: h=5 m=10
